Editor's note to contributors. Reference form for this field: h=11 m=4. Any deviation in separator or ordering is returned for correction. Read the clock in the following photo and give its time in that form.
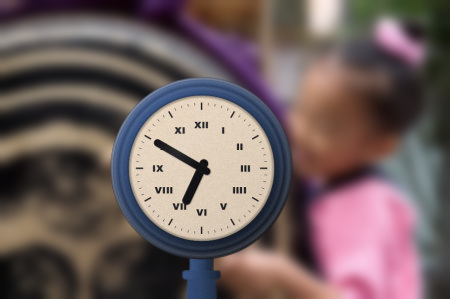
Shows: h=6 m=50
